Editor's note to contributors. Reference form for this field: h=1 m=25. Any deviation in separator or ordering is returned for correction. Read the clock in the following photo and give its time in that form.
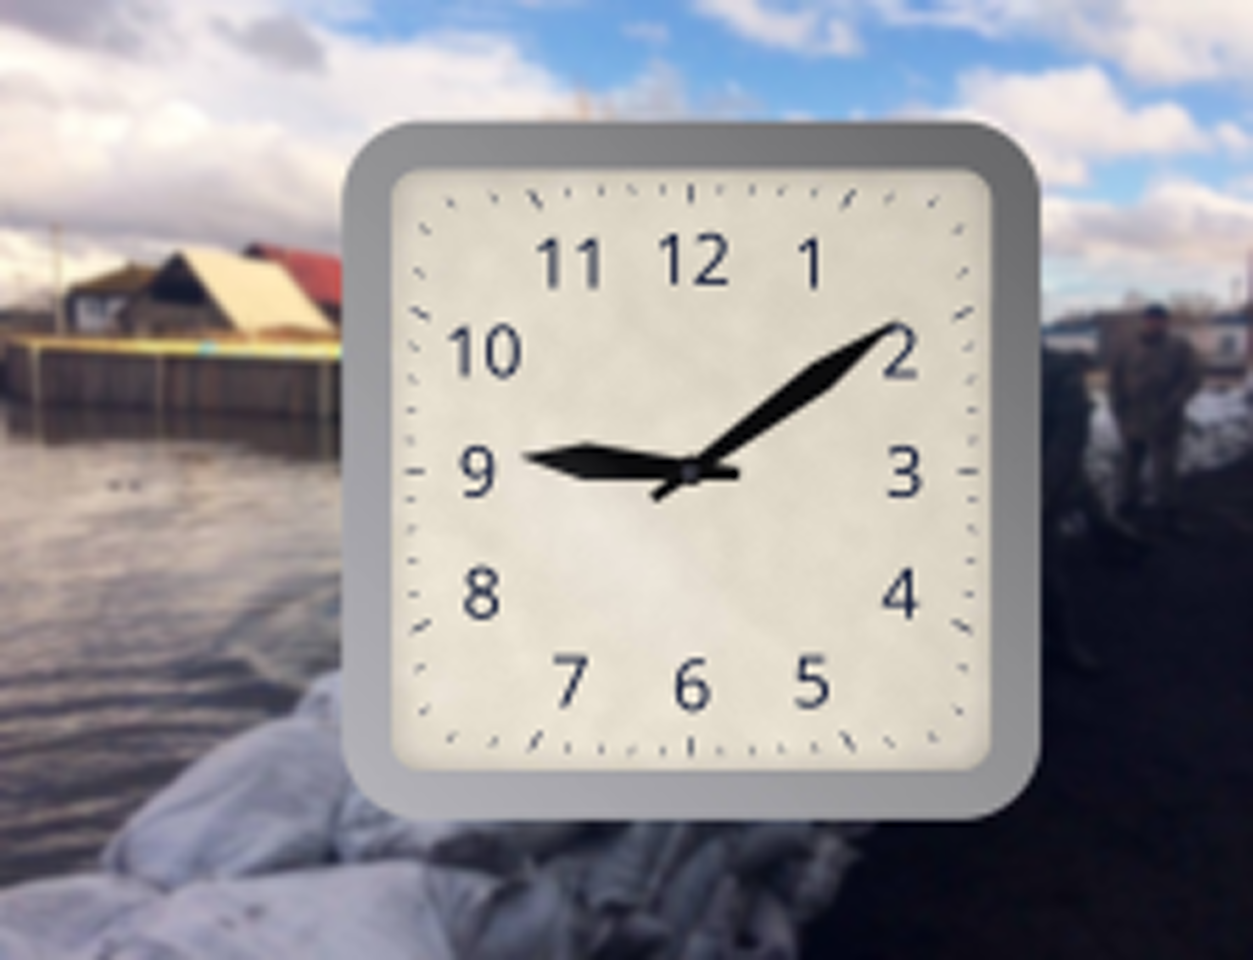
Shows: h=9 m=9
